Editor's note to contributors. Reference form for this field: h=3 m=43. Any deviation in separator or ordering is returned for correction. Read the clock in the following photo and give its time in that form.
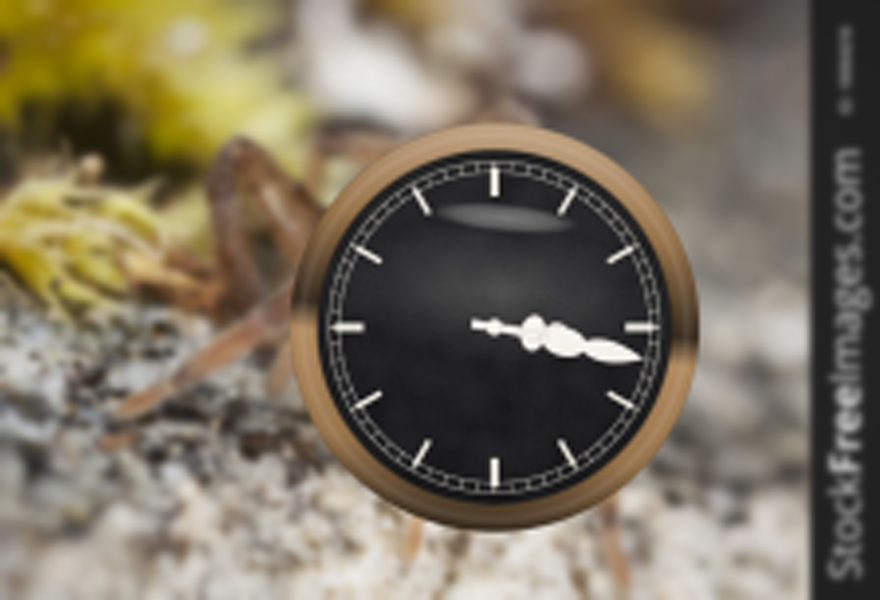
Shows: h=3 m=17
